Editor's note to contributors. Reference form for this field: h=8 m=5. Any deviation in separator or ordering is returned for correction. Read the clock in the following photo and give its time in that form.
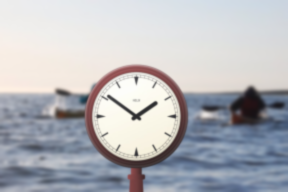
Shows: h=1 m=51
